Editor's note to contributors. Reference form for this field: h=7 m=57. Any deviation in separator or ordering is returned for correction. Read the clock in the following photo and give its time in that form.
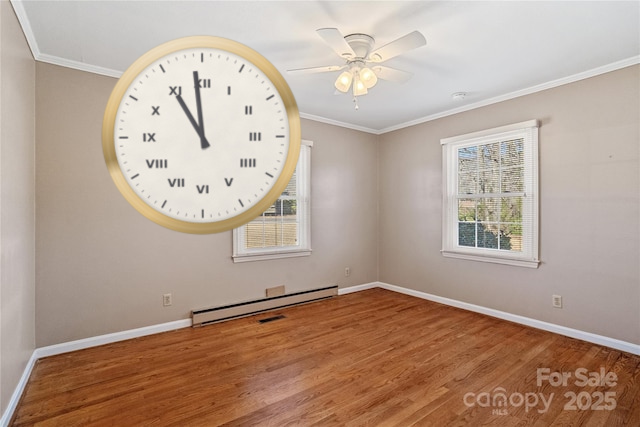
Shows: h=10 m=59
